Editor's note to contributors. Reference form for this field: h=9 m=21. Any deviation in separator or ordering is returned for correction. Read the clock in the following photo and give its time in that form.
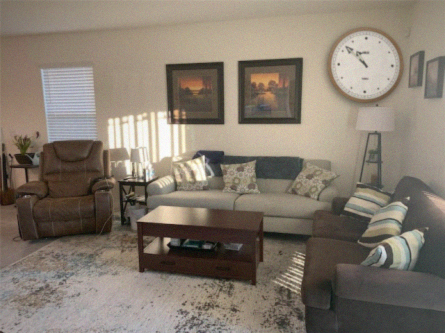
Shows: h=10 m=52
